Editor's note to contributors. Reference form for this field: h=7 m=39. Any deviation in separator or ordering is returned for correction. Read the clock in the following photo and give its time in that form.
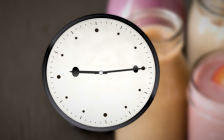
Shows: h=9 m=15
